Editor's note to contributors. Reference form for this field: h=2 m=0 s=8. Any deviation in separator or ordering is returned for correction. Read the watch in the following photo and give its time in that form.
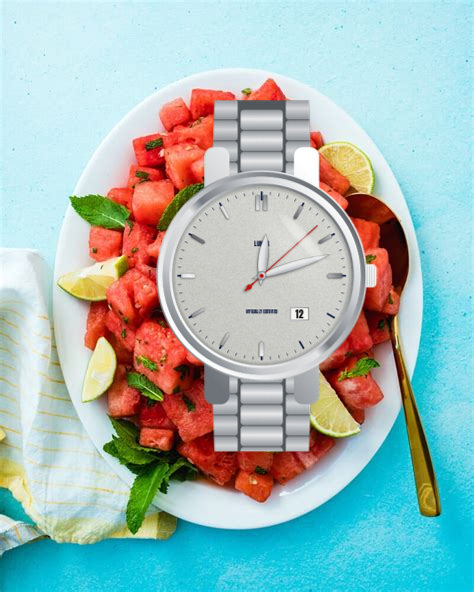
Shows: h=12 m=12 s=8
